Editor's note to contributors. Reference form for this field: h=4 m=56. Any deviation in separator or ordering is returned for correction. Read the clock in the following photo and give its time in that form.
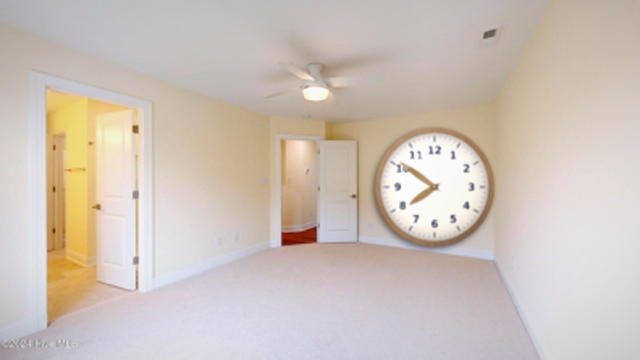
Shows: h=7 m=51
